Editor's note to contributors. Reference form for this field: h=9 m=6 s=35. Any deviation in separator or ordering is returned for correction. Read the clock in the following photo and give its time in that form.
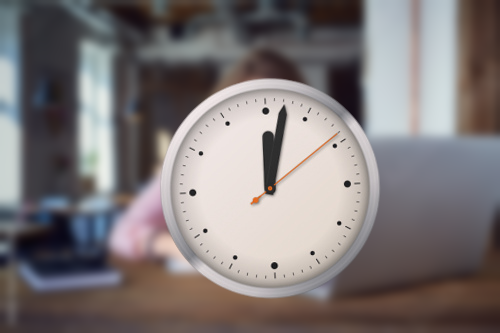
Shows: h=12 m=2 s=9
